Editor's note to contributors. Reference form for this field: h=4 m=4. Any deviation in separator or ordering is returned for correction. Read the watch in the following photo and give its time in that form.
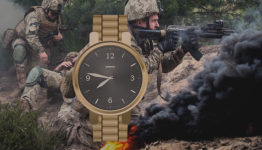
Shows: h=7 m=47
